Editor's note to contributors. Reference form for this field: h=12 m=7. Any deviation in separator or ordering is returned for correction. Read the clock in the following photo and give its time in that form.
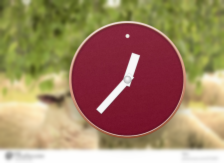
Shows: h=12 m=37
